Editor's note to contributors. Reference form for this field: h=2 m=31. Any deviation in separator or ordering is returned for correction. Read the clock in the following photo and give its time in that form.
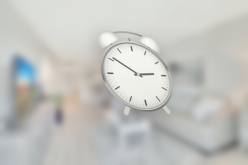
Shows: h=2 m=51
